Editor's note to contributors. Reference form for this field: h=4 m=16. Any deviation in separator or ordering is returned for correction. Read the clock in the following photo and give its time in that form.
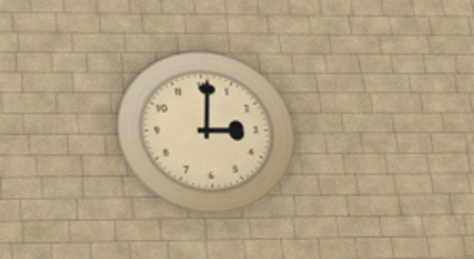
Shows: h=3 m=1
